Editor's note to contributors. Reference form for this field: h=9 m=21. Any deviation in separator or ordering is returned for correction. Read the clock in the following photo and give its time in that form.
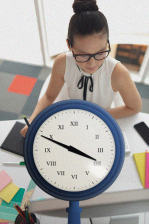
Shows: h=3 m=49
